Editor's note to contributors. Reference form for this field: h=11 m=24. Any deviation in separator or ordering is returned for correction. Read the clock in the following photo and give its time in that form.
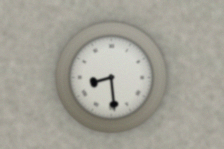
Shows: h=8 m=29
